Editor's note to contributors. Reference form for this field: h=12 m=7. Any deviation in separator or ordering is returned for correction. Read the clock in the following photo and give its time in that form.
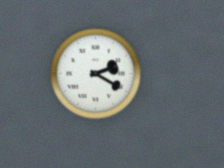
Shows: h=2 m=20
